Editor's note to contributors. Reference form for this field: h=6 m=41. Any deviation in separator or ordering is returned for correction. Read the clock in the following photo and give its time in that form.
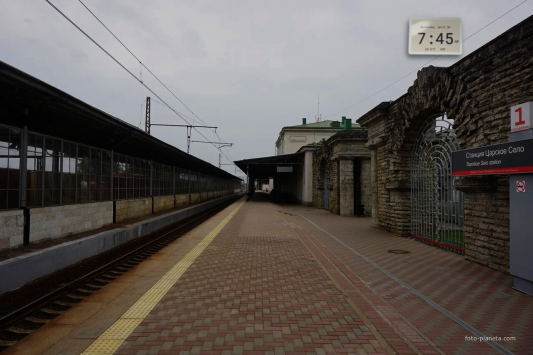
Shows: h=7 m=45
